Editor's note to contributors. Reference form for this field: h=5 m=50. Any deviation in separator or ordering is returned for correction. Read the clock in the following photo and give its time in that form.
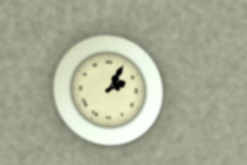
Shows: h=2 m=5
